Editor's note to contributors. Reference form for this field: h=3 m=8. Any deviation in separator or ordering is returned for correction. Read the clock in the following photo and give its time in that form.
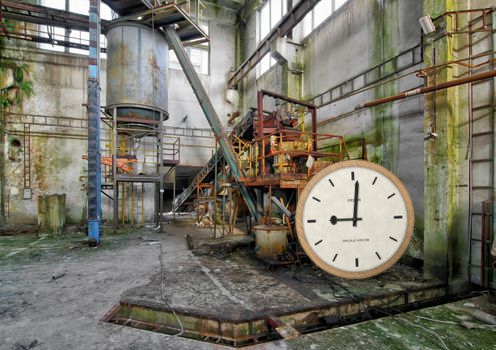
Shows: h=9 m=1
